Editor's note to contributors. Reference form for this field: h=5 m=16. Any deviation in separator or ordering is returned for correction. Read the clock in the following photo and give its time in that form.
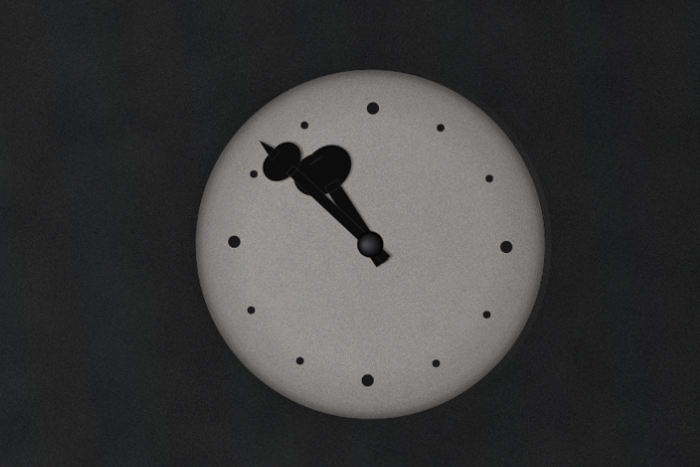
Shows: h=10 m=52
